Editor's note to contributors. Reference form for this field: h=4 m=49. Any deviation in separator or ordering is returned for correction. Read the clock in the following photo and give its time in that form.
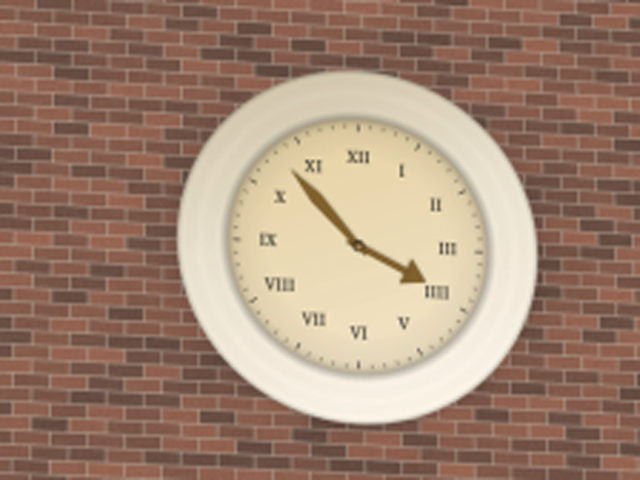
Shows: h=3 m=53
